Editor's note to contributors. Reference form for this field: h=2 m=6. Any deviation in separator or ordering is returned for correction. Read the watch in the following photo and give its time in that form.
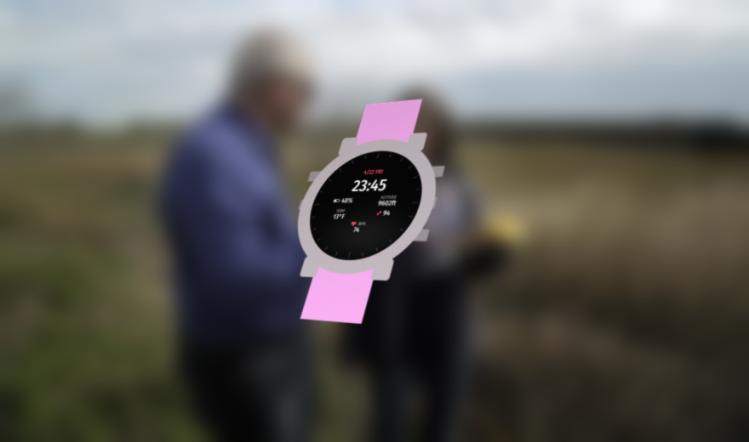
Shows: h=23 m=45
